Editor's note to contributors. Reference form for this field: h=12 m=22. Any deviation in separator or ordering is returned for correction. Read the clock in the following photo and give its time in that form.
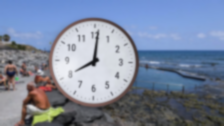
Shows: h=8 m=1
